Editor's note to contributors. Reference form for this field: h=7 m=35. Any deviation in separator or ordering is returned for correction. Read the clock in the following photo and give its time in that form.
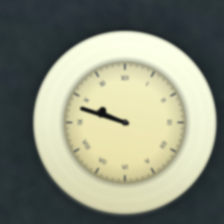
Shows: h=9 m=48
